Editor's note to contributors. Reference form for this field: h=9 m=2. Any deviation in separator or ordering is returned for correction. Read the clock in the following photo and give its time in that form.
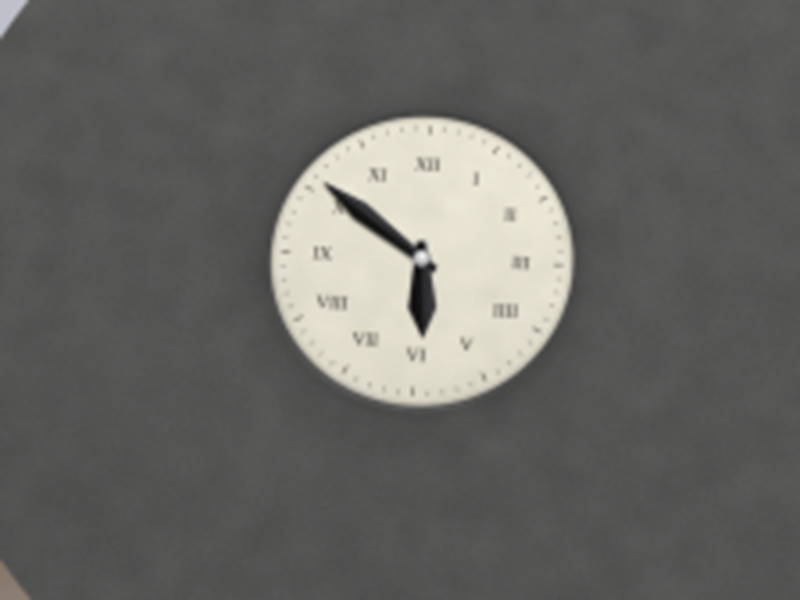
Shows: h=5 m=51
